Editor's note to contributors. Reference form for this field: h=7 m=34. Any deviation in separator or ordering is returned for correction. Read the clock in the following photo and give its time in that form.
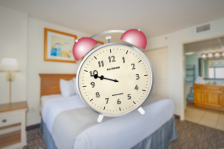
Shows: h=9 m=49
